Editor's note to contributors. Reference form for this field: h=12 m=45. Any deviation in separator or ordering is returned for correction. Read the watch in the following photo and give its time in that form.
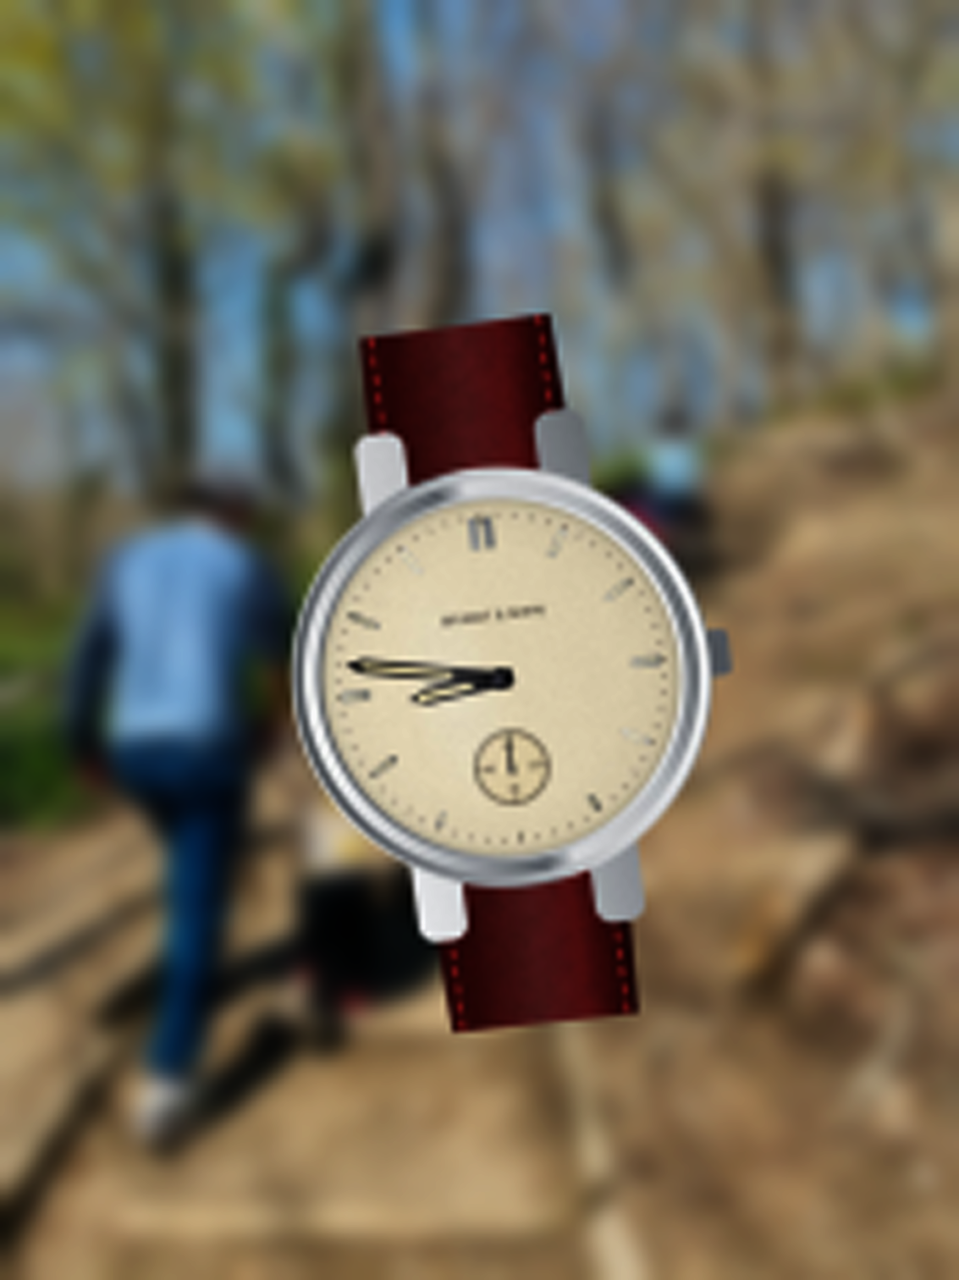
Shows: h=8 m=47
